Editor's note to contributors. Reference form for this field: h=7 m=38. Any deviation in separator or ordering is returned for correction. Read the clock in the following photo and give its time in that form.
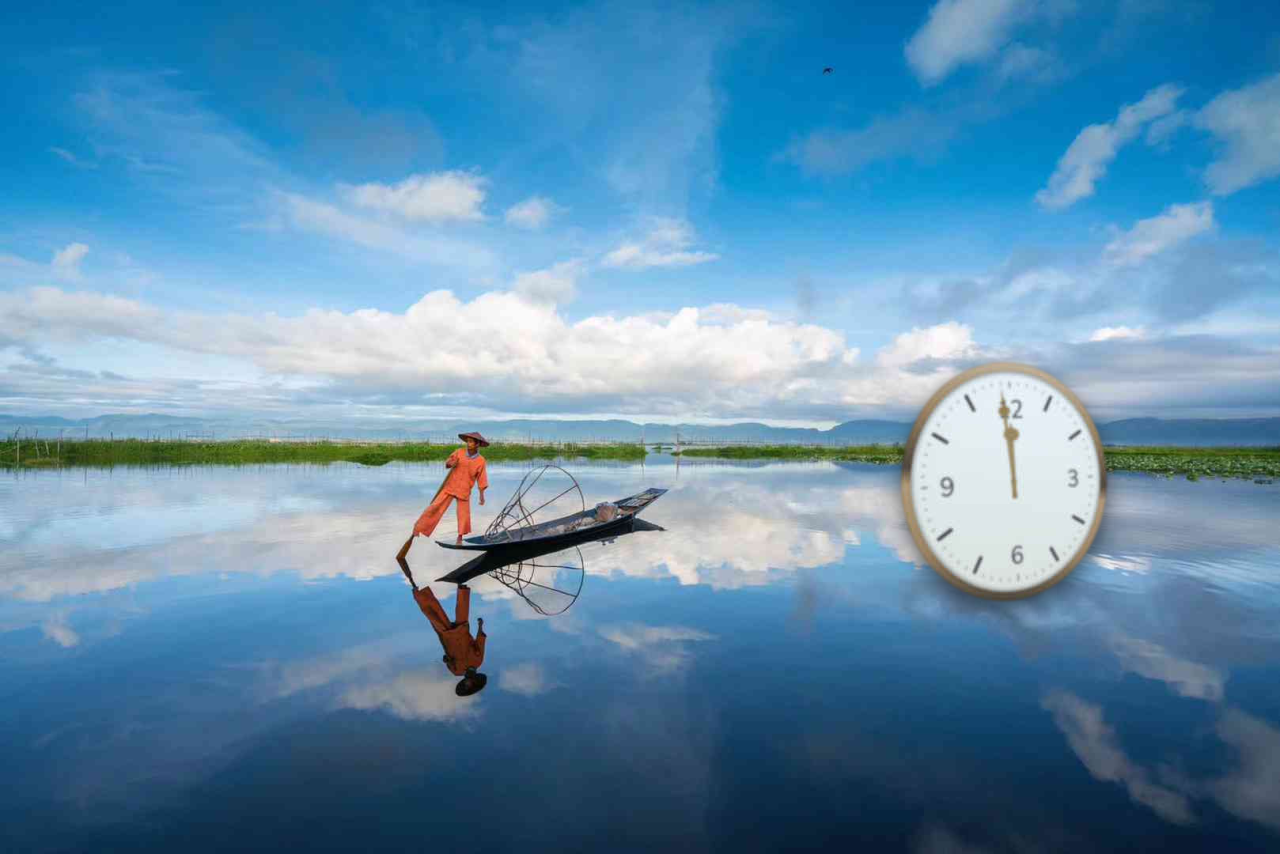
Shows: h=11 m=59
